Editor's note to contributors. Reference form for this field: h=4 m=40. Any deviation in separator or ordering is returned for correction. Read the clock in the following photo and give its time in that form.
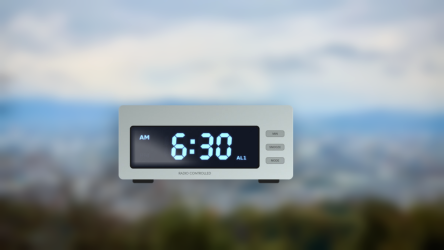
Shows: h=6 m=30
